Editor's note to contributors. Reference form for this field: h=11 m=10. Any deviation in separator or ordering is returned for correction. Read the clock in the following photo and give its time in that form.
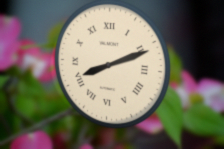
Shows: h=8 m=11
